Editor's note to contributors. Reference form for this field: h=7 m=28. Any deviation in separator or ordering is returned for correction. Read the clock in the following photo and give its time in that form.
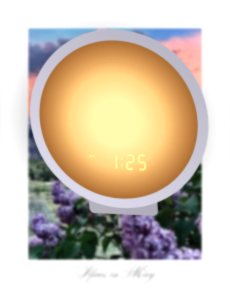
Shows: h=1 m=25
